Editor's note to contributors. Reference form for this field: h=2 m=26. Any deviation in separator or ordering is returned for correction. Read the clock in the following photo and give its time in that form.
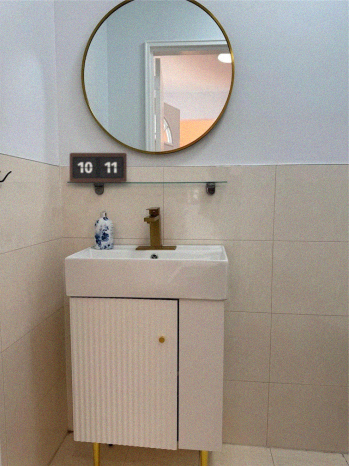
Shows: h=10 m=11
